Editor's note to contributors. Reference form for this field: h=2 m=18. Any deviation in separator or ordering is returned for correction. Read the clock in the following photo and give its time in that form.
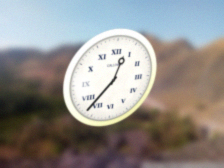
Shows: h=12 m=37
